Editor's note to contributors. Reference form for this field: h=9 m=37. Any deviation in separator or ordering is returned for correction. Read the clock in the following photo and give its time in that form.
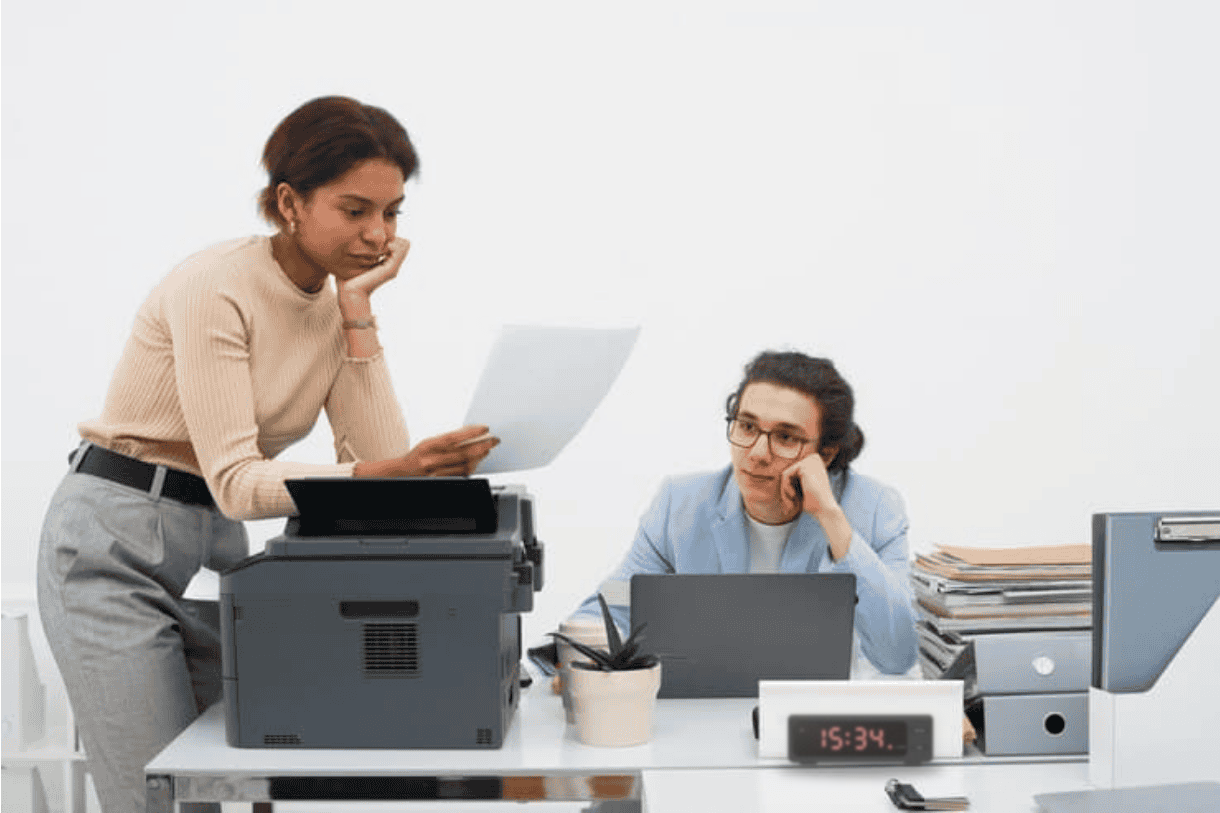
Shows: h=15 m=34
